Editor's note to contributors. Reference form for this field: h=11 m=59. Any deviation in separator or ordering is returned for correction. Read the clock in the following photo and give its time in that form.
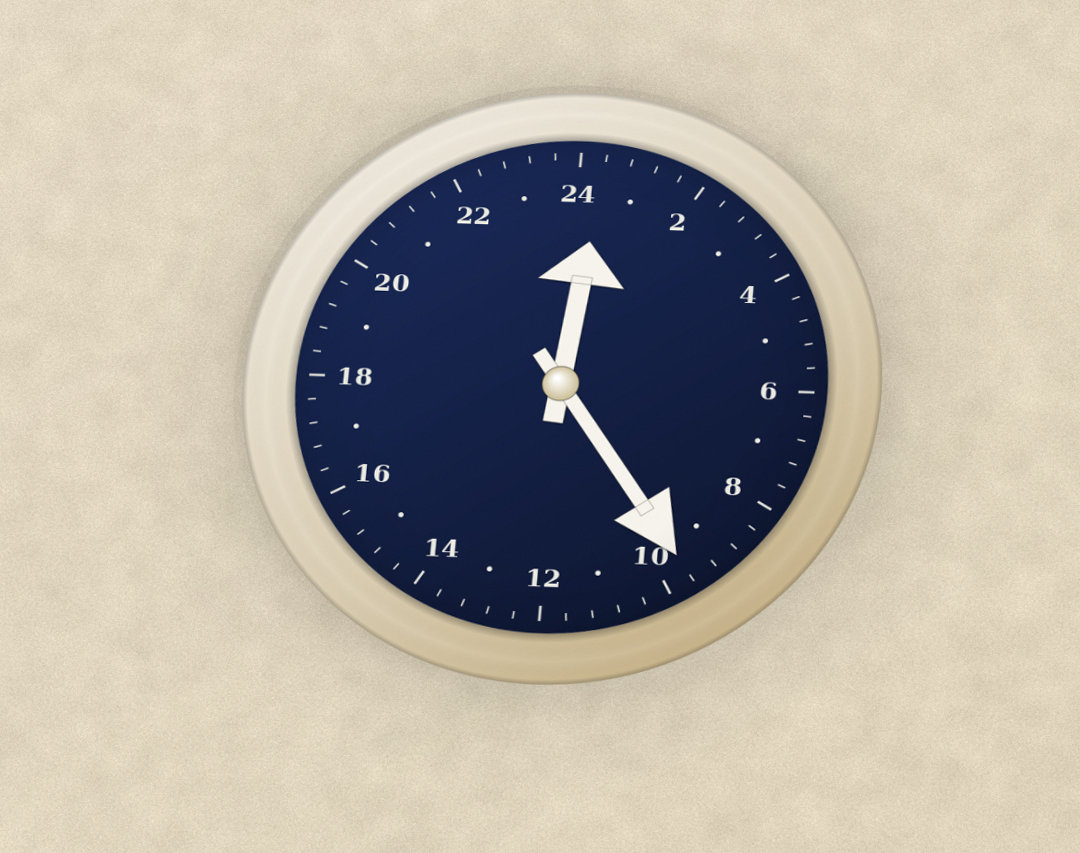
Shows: h=0 m=24
